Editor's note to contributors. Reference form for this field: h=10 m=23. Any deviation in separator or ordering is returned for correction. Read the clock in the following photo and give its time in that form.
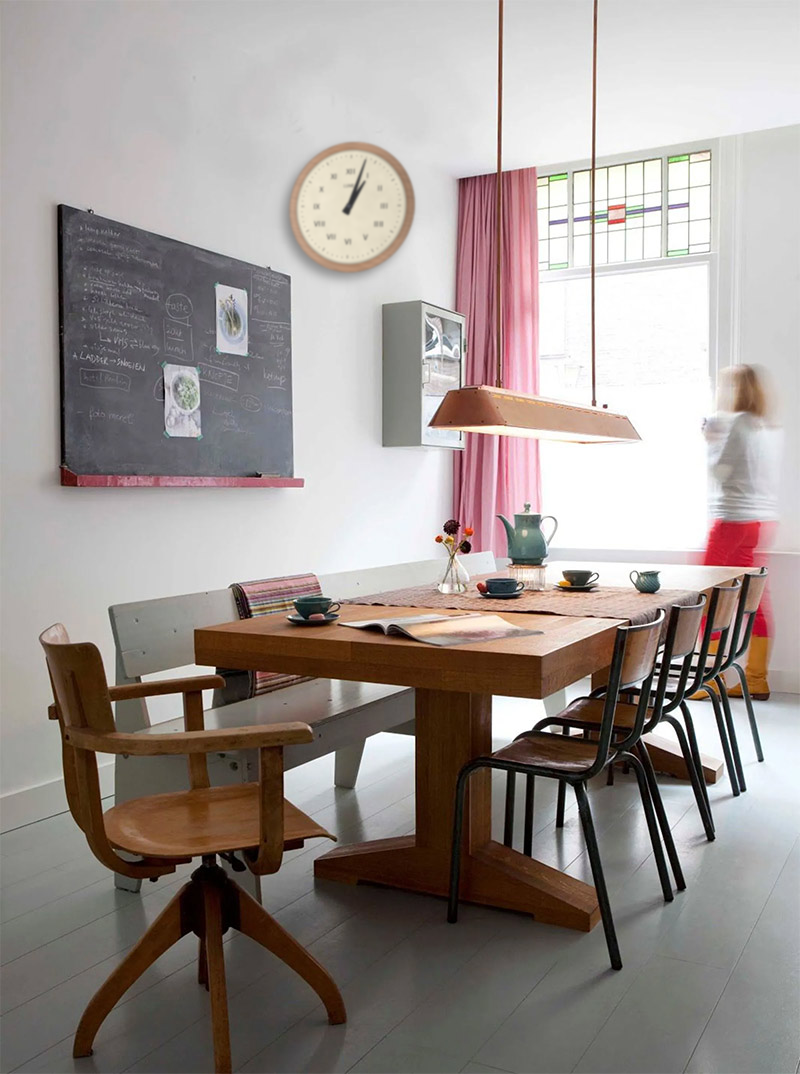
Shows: h=1 m=3
